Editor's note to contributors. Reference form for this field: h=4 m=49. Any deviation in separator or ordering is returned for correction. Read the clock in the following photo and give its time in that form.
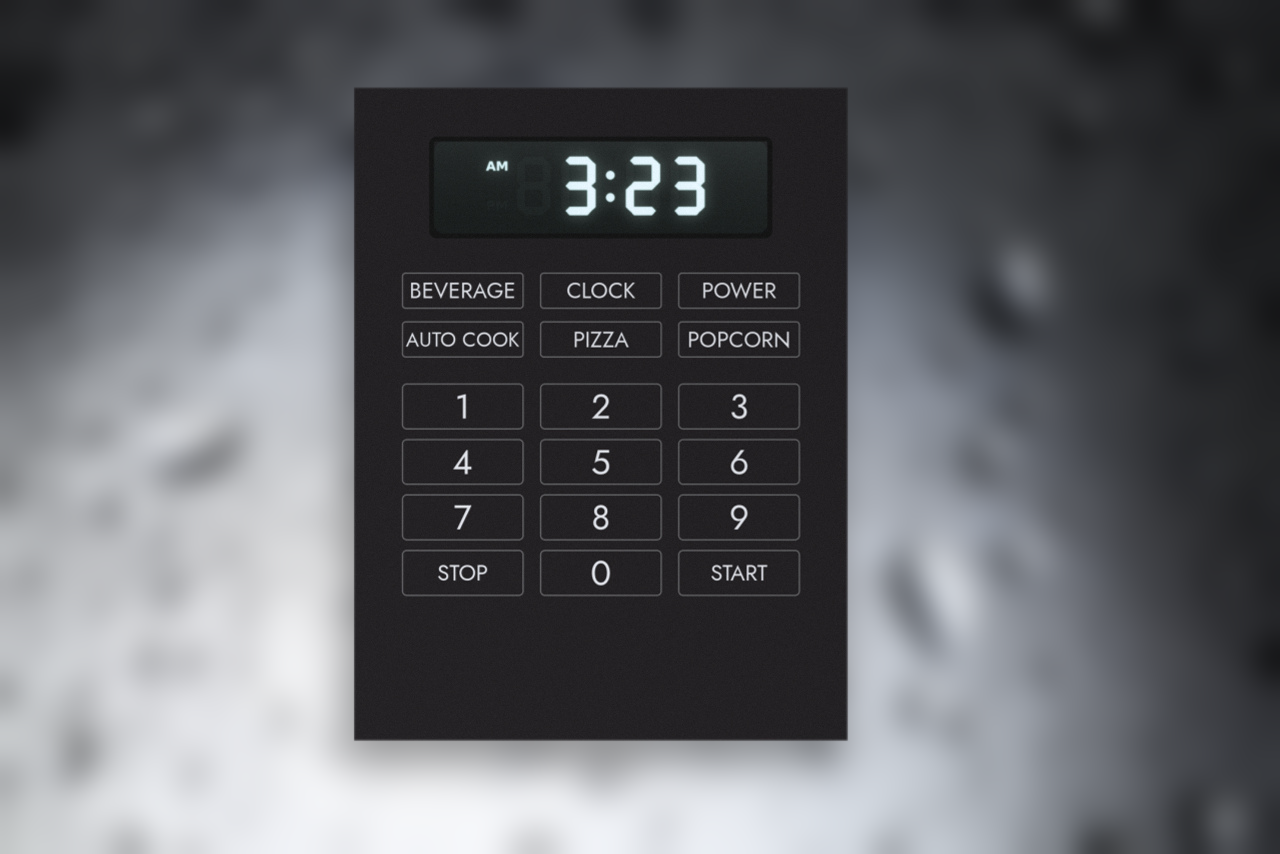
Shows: h=3 m=23
